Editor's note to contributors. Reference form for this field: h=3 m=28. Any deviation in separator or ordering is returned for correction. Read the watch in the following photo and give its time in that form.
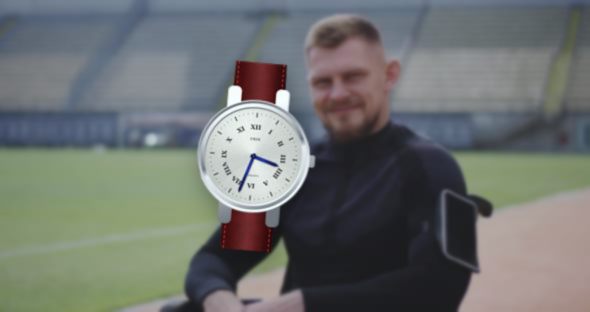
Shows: h=3 m=33
